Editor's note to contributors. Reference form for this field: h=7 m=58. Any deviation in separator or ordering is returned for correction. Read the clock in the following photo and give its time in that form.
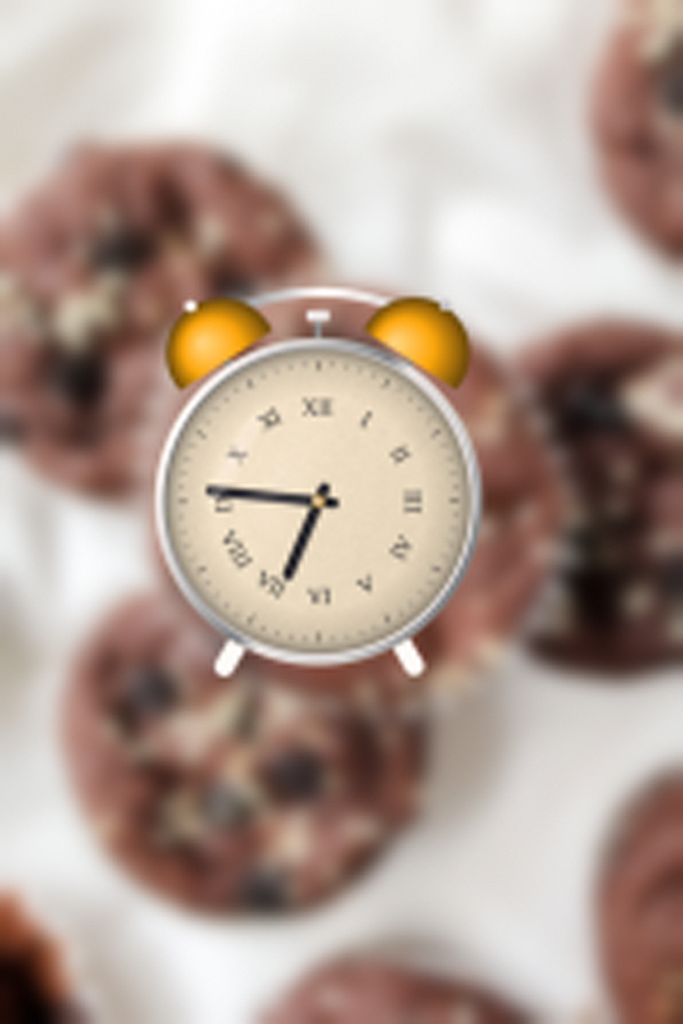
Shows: h=6 m=46
